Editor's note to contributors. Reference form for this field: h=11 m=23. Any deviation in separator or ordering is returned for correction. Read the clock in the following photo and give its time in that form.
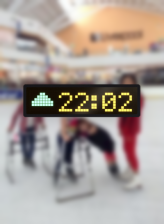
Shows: h=22 m=2
